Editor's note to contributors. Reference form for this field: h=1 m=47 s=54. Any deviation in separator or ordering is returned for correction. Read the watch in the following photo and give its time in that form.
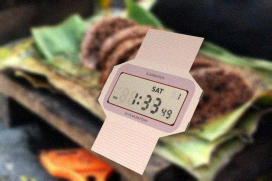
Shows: h=1 m=33 s=49
